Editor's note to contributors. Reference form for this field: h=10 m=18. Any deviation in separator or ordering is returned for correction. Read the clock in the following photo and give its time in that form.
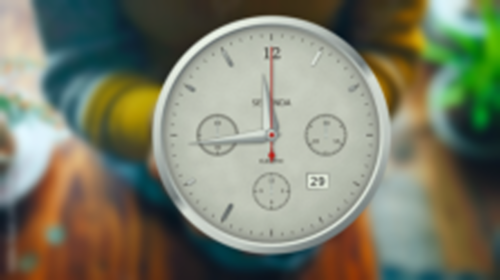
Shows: h=11 m=44
